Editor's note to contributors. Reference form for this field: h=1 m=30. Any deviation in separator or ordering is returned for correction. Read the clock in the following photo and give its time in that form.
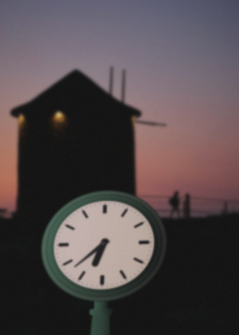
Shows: h=6 m=38
